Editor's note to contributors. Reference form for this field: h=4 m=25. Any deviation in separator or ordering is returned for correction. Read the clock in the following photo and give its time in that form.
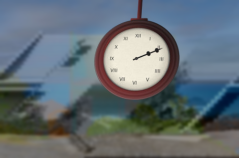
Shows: h=2 m=11
